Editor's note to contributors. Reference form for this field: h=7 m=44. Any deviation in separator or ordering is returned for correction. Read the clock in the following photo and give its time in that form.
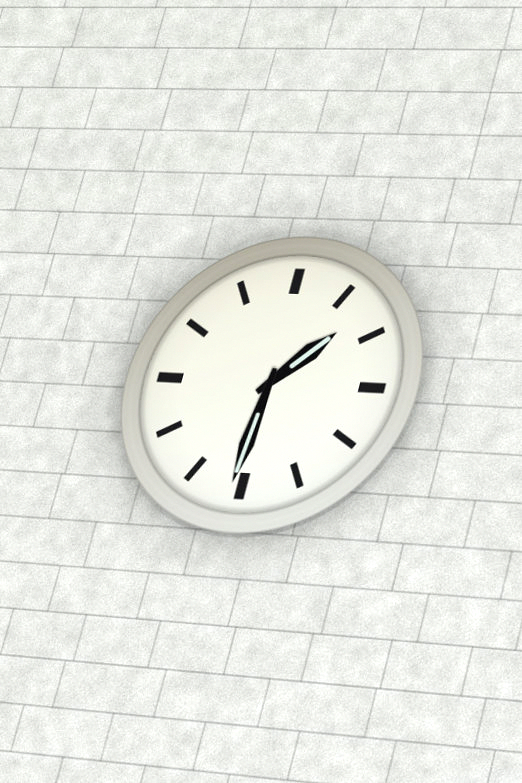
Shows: h=1 m=31
